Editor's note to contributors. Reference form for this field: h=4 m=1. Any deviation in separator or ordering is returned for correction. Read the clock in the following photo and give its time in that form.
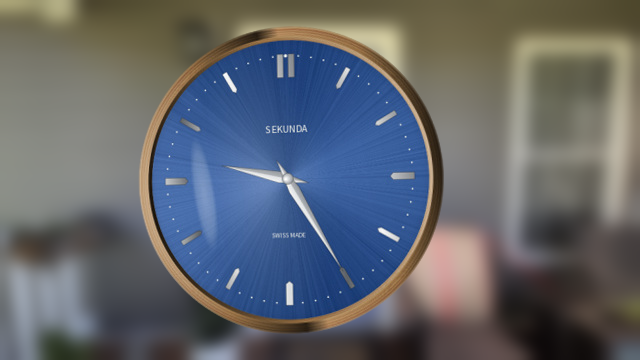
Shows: h=9 m=25
